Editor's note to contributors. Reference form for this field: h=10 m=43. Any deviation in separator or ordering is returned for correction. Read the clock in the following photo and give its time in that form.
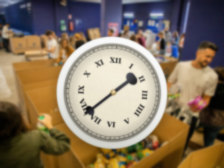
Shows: h=1 m=38
